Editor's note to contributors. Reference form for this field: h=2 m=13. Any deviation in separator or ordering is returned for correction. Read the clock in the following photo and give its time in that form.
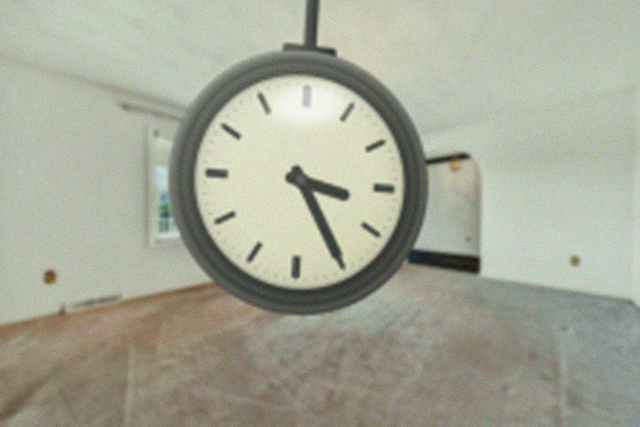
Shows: h=3 m=25
